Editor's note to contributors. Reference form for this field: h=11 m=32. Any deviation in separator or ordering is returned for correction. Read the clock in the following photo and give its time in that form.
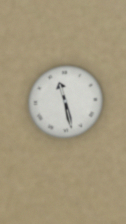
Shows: h=11 m=28
